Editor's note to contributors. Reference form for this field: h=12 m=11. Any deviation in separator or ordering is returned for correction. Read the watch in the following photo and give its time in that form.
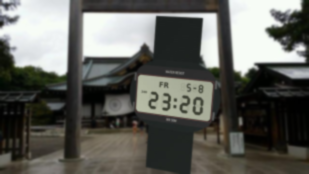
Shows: h=23 m=20
